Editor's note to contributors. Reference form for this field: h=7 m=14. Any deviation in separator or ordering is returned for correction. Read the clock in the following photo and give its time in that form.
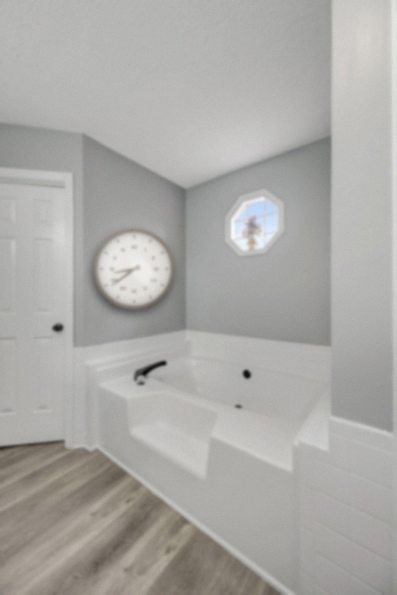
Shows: h=8 m=39
